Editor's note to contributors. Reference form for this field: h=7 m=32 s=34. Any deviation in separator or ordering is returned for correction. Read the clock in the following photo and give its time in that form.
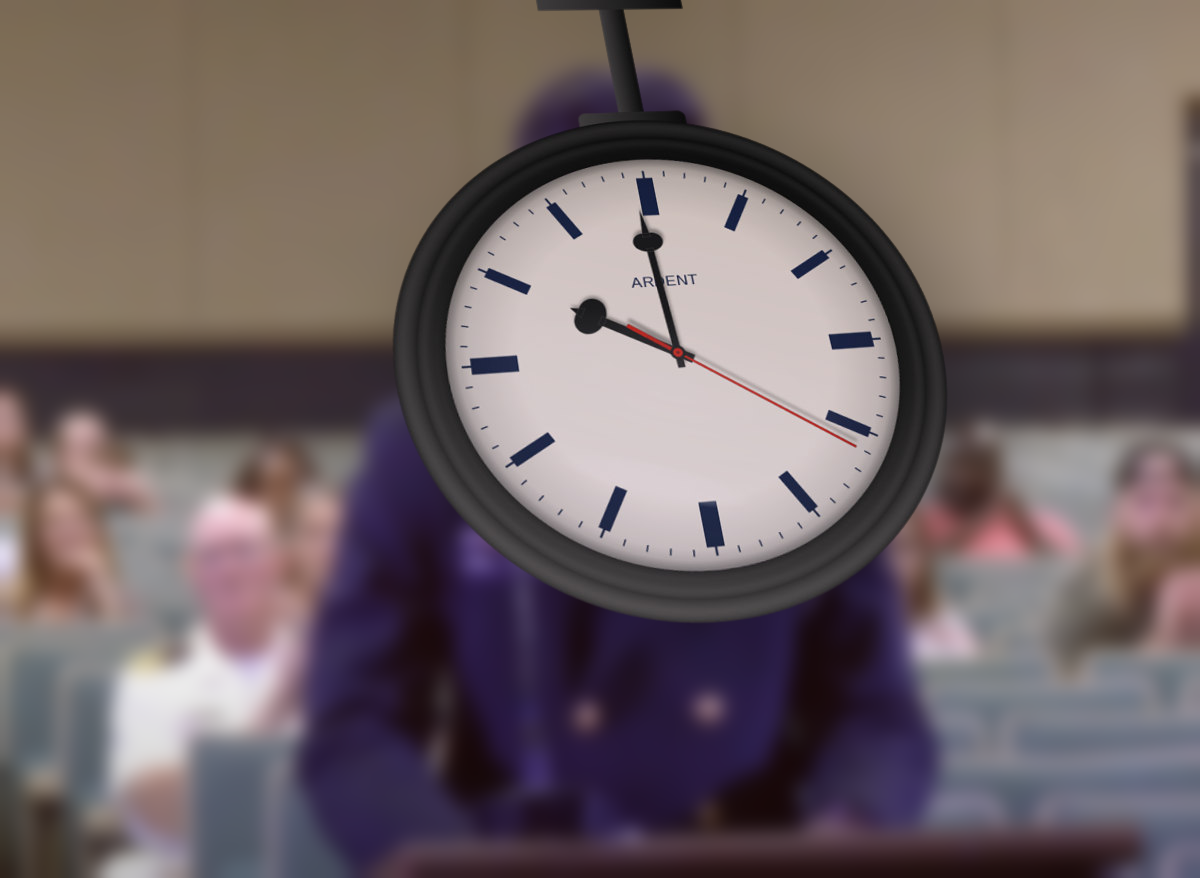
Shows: h=9 m=59 s=21
